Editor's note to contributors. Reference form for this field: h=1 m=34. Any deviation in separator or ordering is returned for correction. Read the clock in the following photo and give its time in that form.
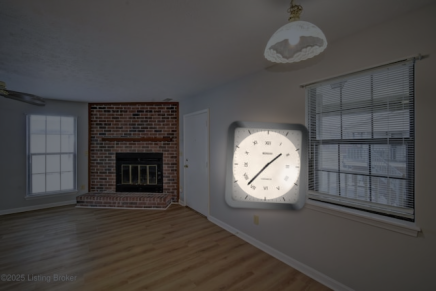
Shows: h=1 m=37
